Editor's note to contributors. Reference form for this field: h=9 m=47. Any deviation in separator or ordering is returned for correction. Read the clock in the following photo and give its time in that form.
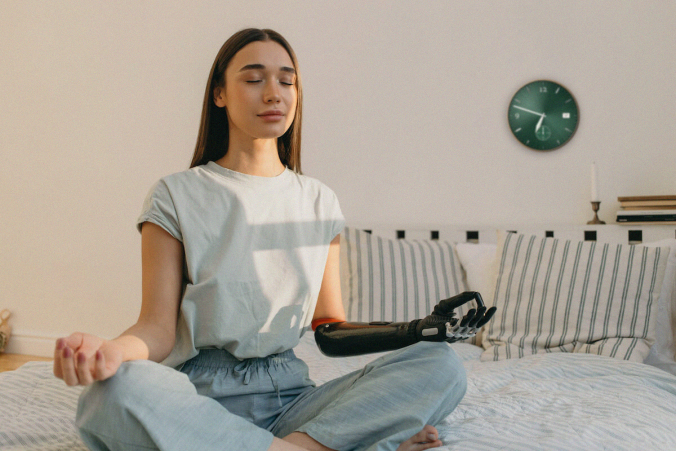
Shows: h=6 m=48
